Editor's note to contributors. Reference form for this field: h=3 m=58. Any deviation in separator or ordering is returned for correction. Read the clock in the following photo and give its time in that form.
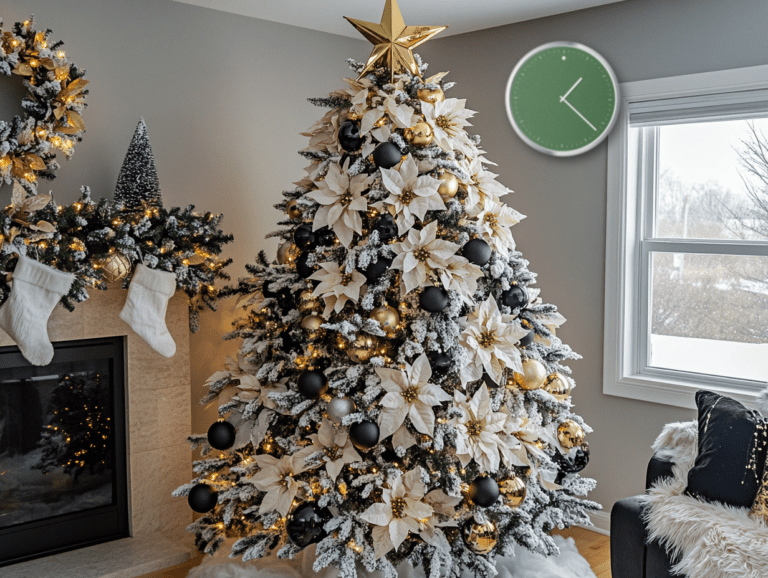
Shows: h=1 m=22
